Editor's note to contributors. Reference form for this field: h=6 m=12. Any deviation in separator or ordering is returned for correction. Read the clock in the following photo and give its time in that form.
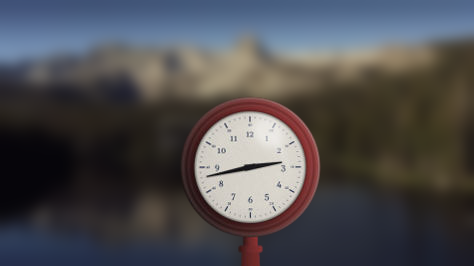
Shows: h=2 m=43
